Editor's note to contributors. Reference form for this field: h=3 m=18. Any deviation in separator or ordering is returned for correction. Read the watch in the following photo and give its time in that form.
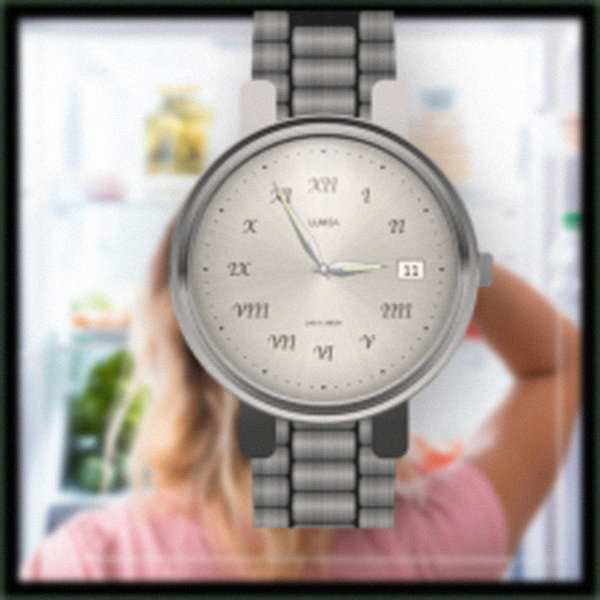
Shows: h=2 m=55
